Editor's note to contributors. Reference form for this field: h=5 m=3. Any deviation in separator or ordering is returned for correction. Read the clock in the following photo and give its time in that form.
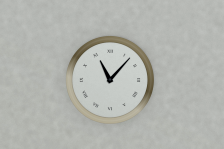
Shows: h=11 m=7
